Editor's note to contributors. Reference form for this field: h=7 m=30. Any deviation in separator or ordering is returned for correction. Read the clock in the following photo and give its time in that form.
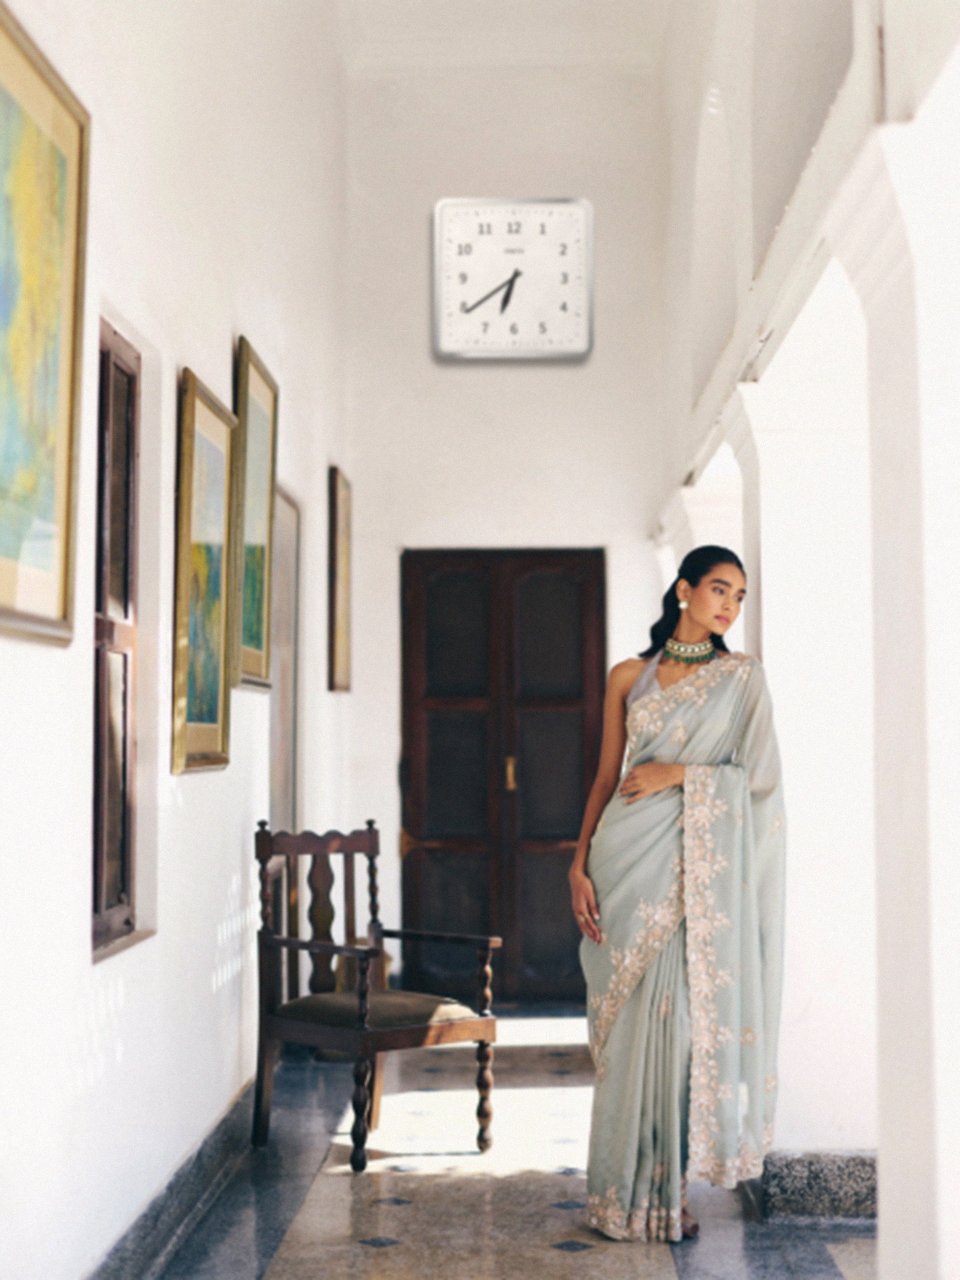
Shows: h=6 m=39
